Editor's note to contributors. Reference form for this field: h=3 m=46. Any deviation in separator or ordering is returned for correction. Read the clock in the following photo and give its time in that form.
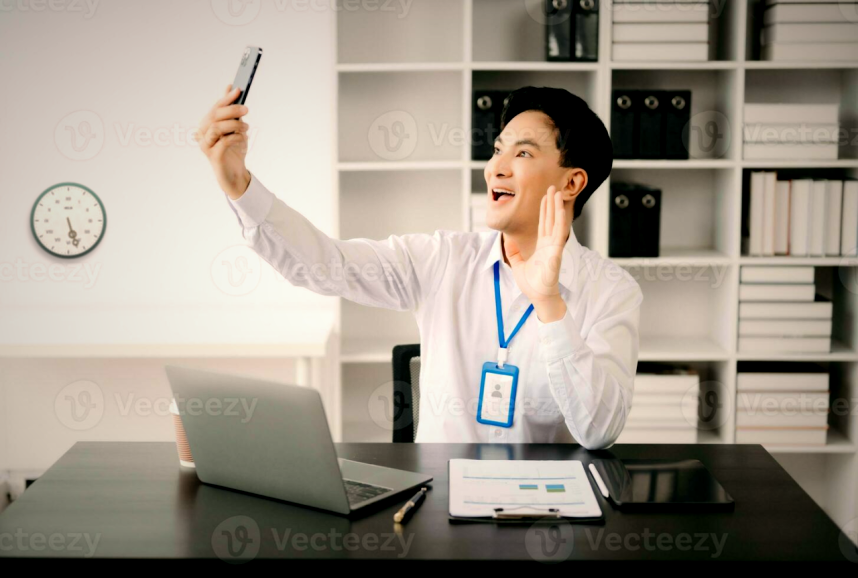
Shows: h=5 m=27
